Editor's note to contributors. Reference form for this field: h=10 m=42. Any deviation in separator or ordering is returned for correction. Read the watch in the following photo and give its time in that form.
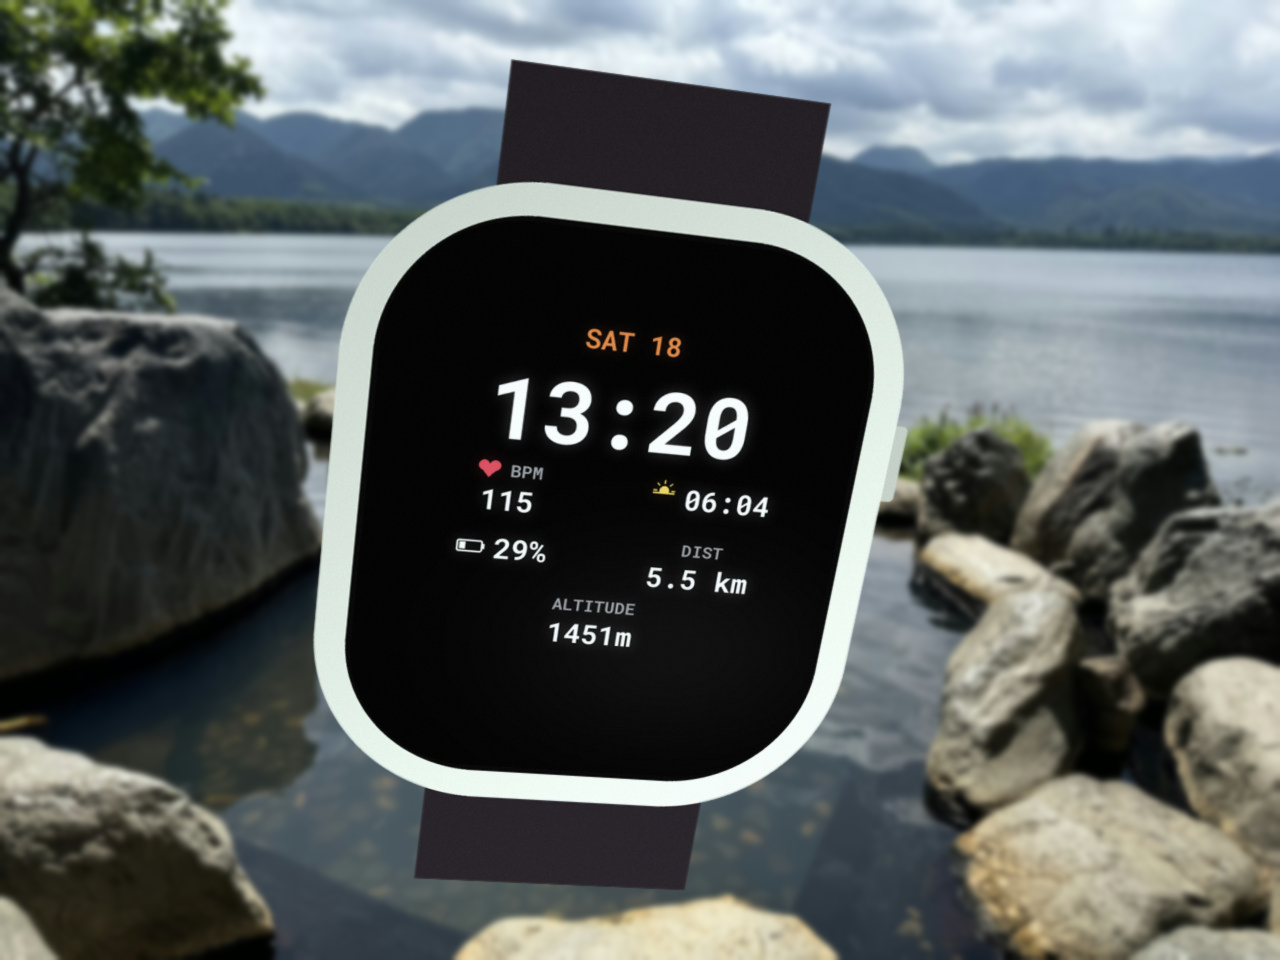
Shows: h=13 m=20
